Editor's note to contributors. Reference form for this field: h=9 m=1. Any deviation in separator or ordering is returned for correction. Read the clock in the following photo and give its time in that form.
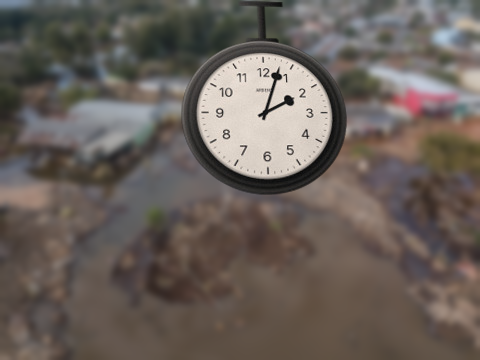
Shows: h=2 m=3
